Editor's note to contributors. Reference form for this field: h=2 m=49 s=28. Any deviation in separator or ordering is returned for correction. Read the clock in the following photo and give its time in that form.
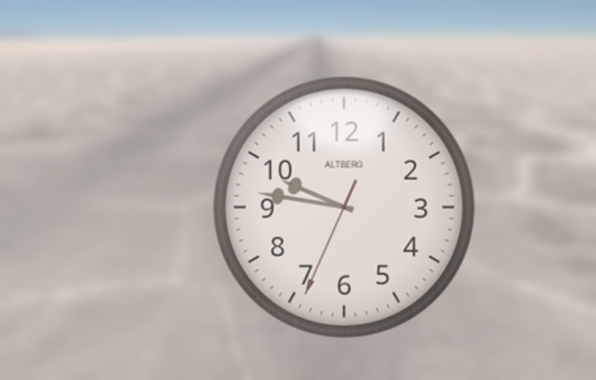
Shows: h=9 m=46 s=34
